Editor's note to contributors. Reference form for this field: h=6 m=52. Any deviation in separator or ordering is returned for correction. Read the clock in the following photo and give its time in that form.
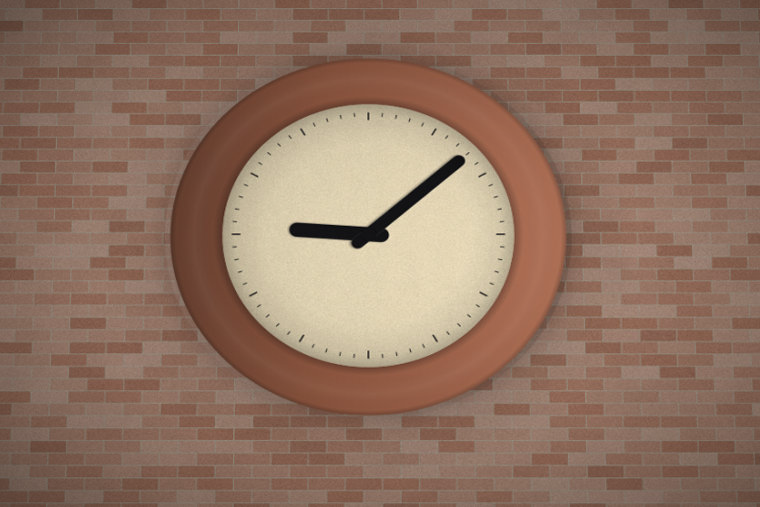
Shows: h=9 m=8
